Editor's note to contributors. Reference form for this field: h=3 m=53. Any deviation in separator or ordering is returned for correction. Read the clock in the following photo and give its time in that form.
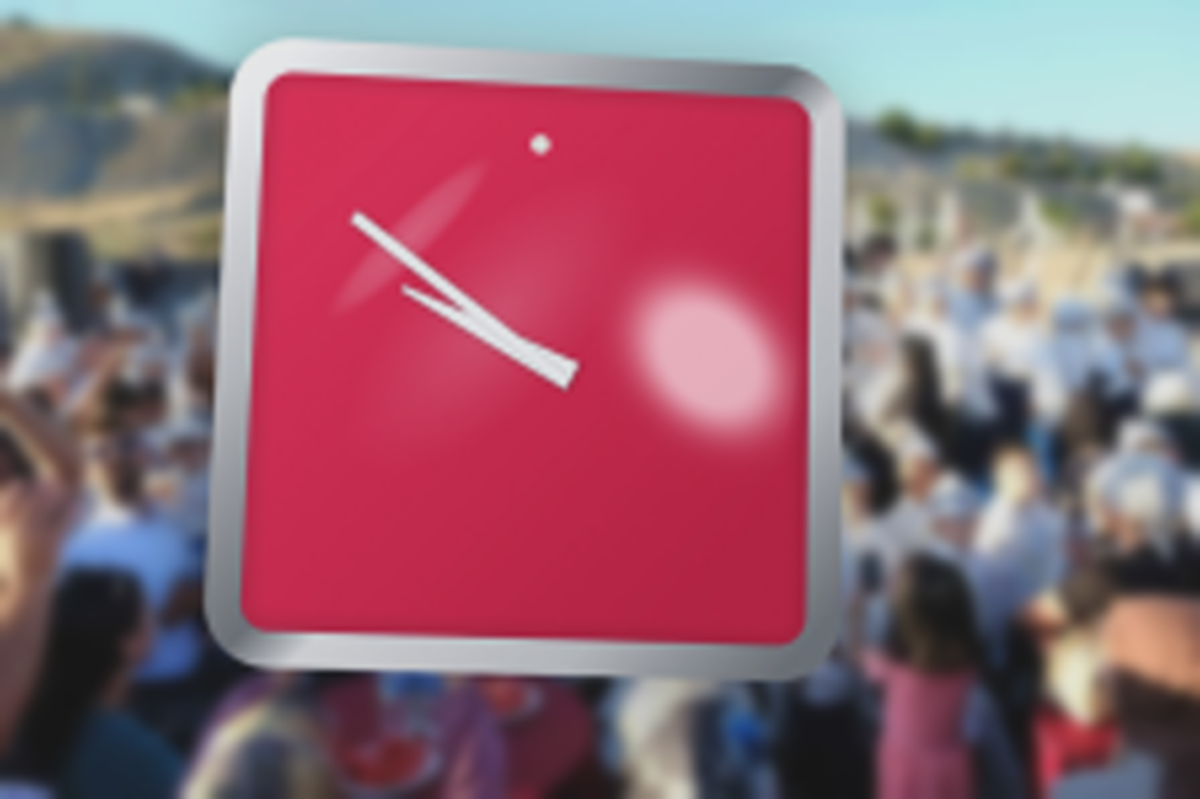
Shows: h=9 m=51
